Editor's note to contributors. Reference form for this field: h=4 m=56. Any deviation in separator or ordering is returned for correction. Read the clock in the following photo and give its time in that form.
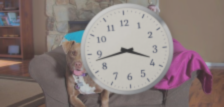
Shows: h=3 m=43
